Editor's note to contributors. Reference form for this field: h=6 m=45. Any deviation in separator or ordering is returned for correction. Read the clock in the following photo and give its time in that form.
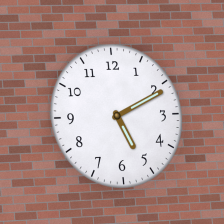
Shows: h=5 m=11
